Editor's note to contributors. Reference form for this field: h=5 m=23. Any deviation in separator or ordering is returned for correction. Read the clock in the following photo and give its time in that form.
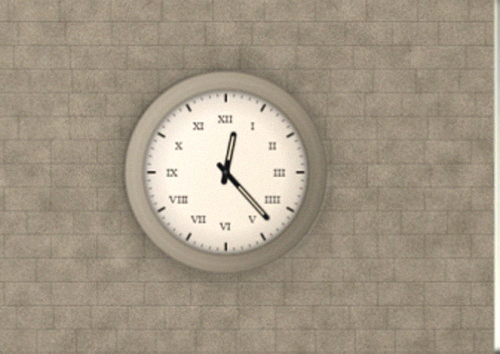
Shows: h=12 m=23
